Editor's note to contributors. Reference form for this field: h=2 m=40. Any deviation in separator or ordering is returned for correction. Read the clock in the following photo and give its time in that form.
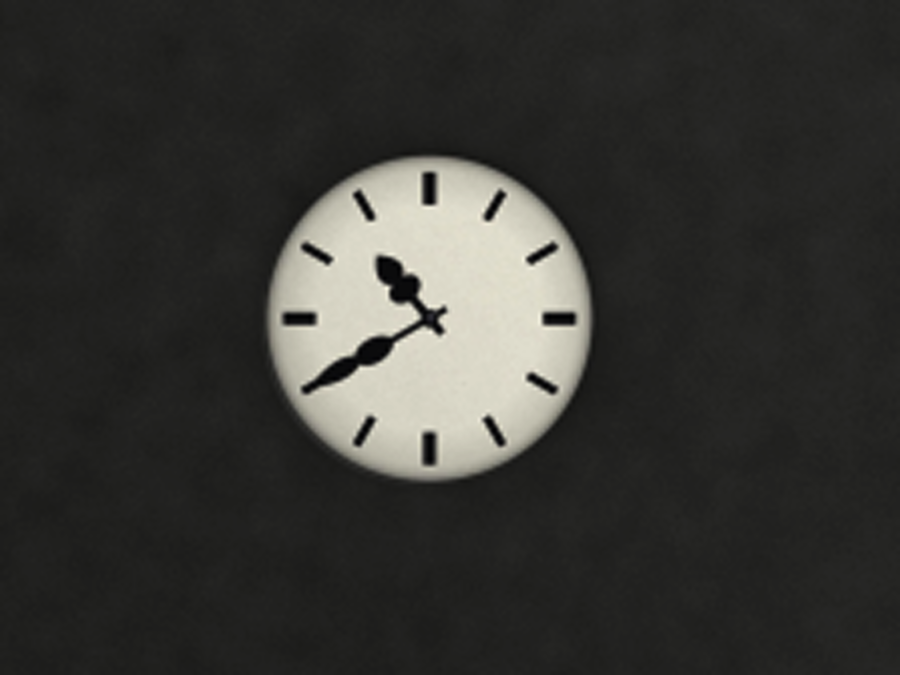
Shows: h=10 m=40
